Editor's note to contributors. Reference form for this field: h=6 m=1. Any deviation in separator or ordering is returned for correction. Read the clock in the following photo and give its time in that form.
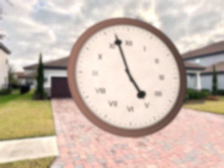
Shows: h=4 m=57
